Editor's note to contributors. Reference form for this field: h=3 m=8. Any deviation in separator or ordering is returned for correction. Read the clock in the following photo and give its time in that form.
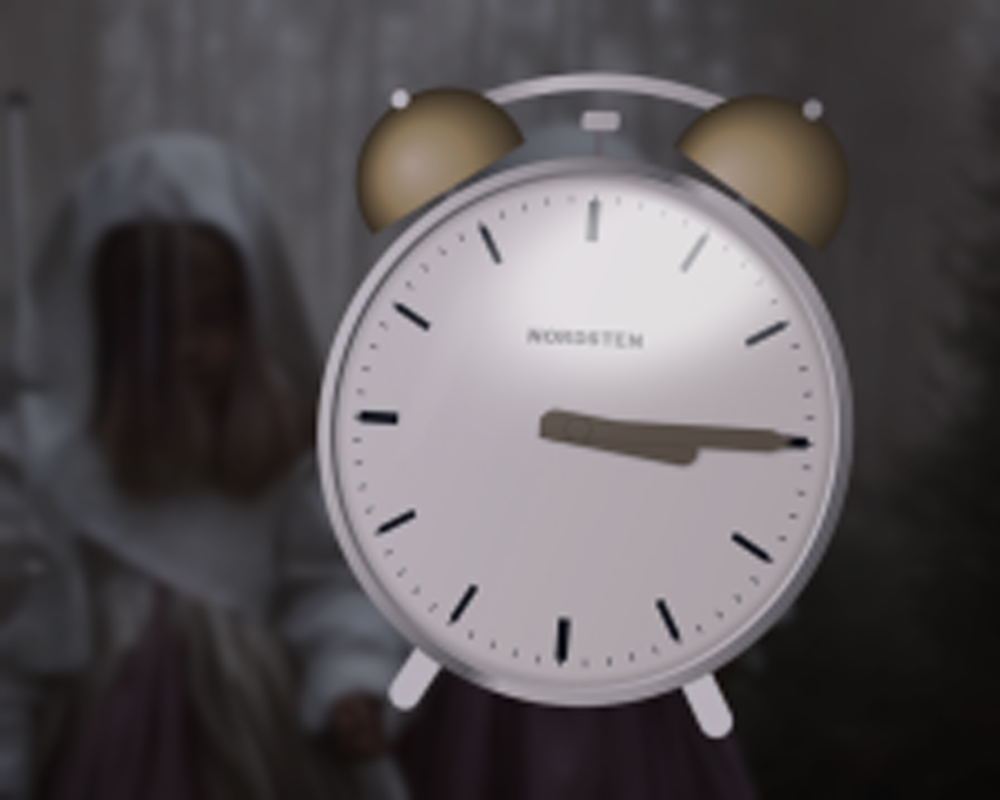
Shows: h=3 m=15
